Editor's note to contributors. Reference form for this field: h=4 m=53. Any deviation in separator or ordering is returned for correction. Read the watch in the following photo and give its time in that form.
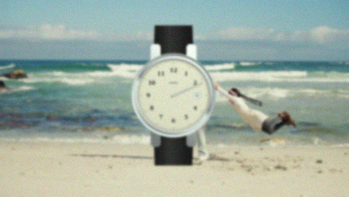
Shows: h=2 m=11
